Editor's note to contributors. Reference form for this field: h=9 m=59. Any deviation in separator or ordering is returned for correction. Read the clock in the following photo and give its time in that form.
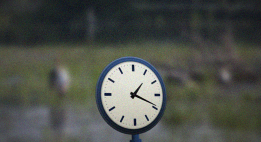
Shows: h=1 m=19
